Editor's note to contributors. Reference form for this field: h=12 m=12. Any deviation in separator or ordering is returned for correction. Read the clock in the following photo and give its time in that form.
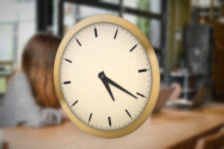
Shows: h=5 m=21
